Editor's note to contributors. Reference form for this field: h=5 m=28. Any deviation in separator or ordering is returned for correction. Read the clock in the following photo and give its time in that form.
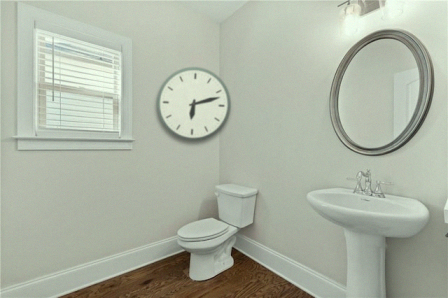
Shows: h=6 m=12
